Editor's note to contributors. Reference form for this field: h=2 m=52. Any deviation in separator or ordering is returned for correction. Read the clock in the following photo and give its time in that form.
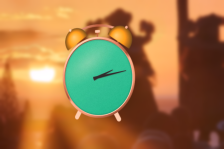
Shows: h=2 m=13
